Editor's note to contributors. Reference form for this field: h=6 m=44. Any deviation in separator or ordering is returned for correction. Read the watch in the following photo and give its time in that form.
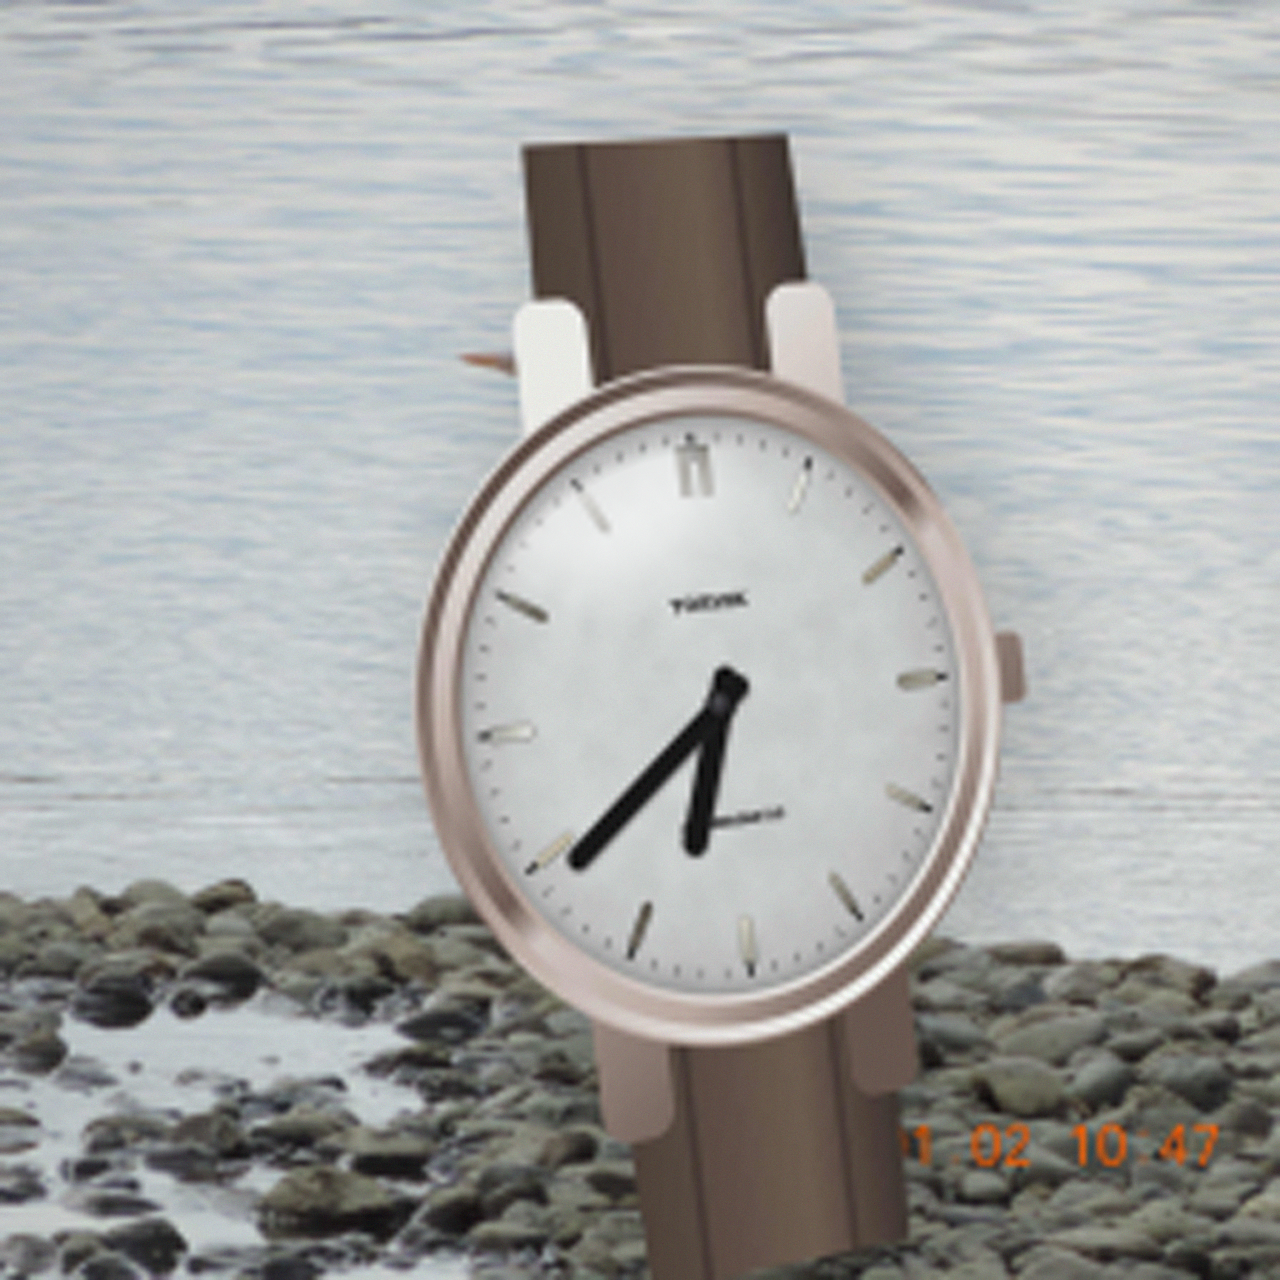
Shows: h=6 m=39
